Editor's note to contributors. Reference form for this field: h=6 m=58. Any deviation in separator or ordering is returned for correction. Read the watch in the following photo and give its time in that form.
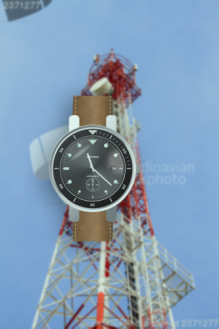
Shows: h=11 m=22
